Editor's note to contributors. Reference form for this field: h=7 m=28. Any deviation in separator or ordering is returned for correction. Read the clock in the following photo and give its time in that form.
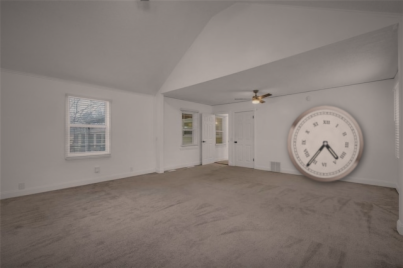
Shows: h=4 m=36
